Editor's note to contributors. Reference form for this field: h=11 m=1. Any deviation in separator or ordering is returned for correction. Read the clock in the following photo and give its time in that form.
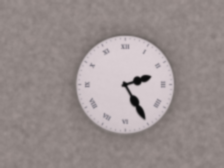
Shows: h=2 m=25
